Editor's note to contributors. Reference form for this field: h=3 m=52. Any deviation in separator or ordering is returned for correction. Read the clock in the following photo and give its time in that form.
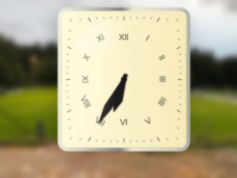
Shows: h=6 m=35
